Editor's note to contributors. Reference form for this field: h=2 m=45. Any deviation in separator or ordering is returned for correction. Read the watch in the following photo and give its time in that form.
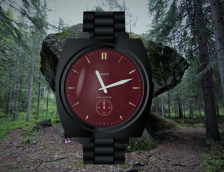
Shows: h=11 m=12
